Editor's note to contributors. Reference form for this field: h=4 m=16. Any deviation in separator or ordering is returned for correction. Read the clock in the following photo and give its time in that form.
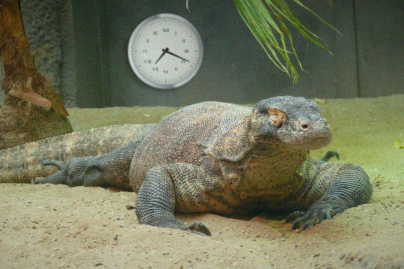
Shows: h=7 m=19
